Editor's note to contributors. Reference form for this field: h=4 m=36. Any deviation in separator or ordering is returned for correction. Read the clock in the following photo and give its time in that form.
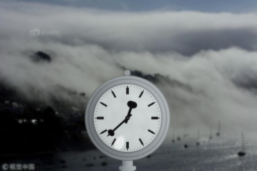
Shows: h=12 m=38
